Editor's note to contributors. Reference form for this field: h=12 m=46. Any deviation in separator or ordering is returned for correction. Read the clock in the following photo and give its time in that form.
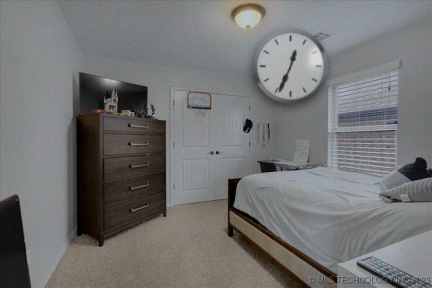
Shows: h=12 m=34
